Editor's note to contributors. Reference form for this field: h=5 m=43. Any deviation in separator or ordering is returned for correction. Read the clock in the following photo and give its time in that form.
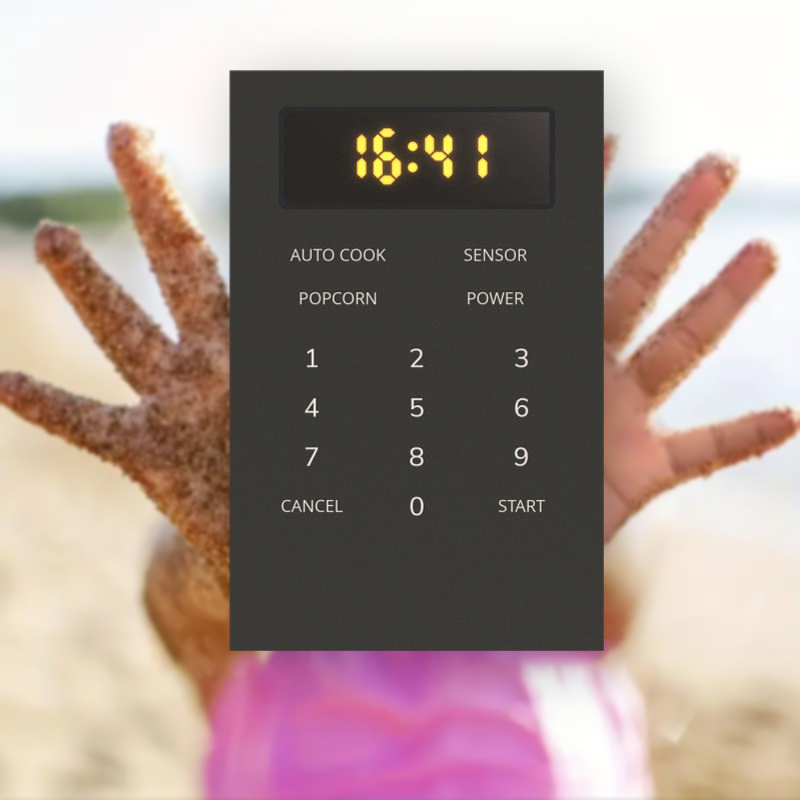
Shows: h=16 m=41
